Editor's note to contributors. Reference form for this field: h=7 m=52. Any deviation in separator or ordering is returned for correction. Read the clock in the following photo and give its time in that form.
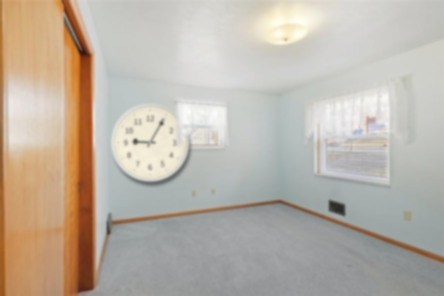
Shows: h=9 m=5
